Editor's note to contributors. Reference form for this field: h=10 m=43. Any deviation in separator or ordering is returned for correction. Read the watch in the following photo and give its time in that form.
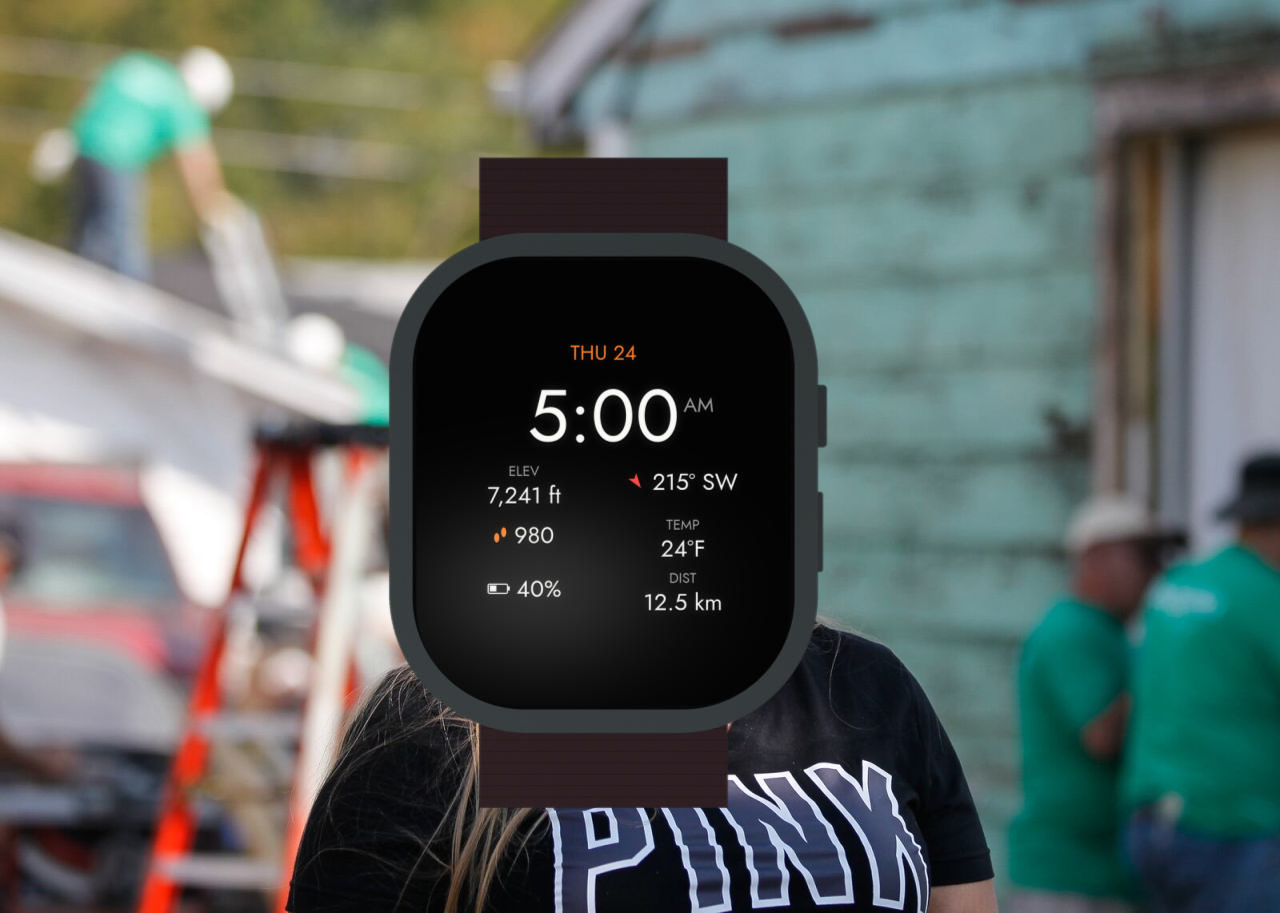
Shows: h=5 m=0
